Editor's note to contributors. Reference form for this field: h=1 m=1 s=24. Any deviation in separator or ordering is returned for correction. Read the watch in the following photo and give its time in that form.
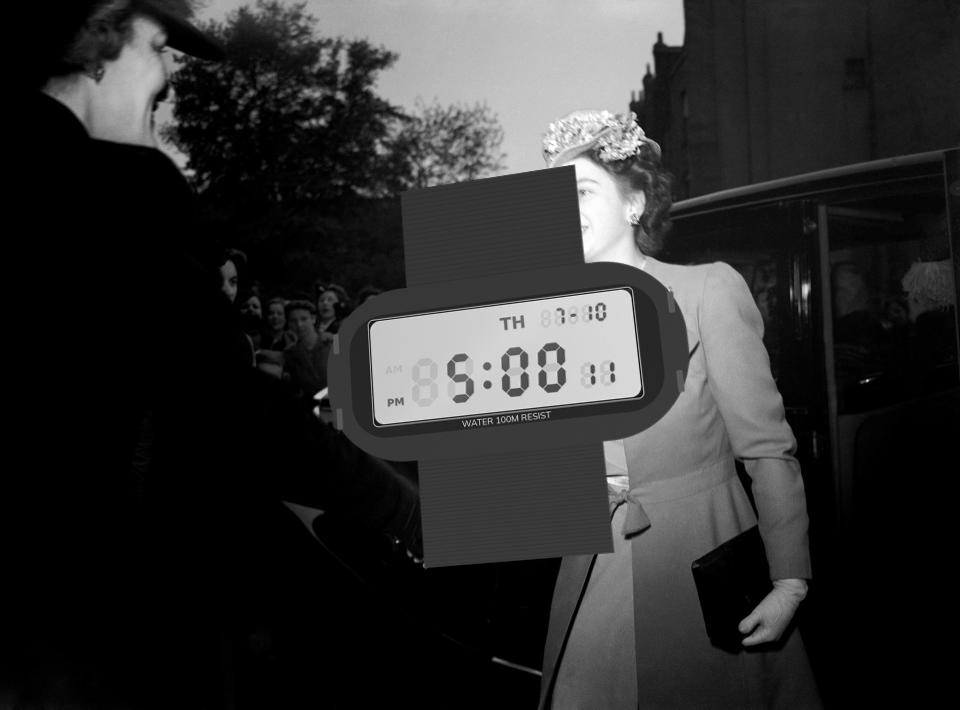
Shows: h=5 m=0 s=11
